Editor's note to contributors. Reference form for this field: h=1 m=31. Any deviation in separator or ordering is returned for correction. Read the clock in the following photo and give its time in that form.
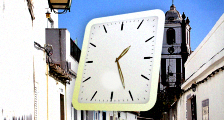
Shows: h=1 m=26
